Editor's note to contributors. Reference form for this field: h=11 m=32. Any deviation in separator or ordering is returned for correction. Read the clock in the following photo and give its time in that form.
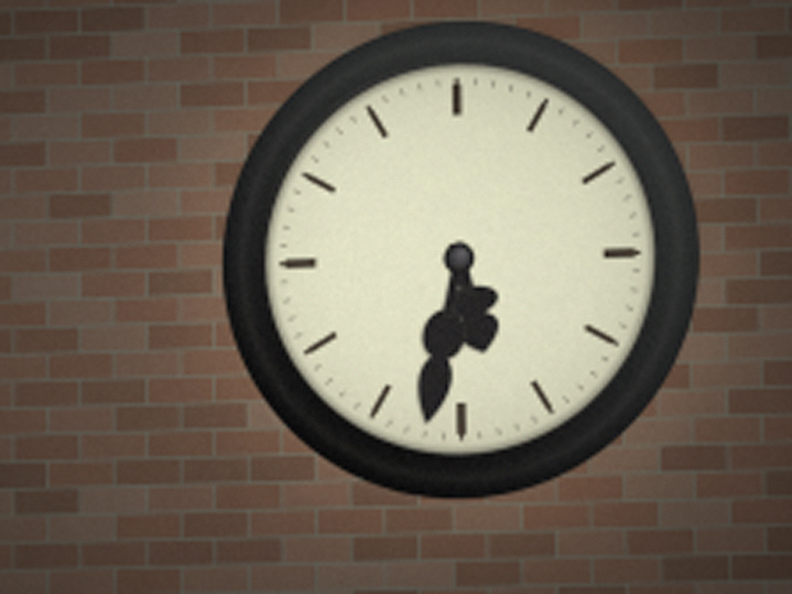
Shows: h=5 m=32
